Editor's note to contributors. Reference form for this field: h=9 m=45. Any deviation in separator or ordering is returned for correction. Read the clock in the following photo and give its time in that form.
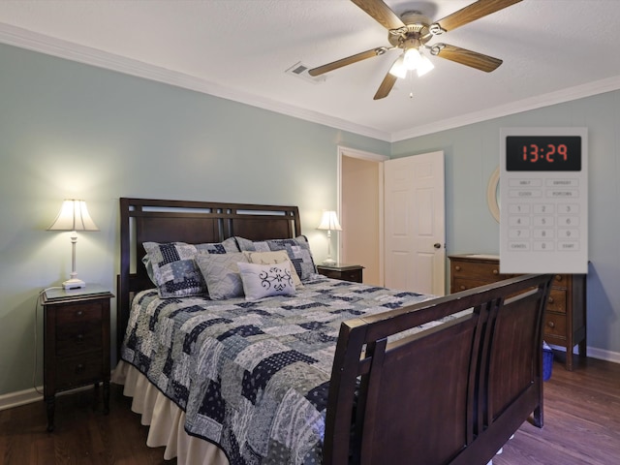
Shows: h=13 m=29
